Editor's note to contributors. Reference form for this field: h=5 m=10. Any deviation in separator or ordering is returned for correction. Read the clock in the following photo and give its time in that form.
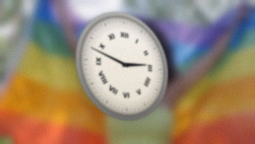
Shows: h=2 m=48
